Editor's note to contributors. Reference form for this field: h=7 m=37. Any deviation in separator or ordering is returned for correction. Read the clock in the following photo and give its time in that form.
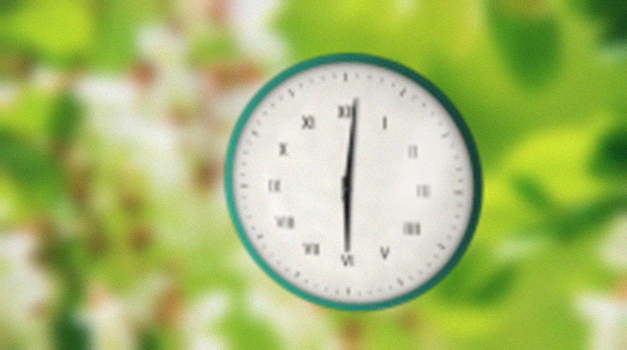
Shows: h=6 m=1
